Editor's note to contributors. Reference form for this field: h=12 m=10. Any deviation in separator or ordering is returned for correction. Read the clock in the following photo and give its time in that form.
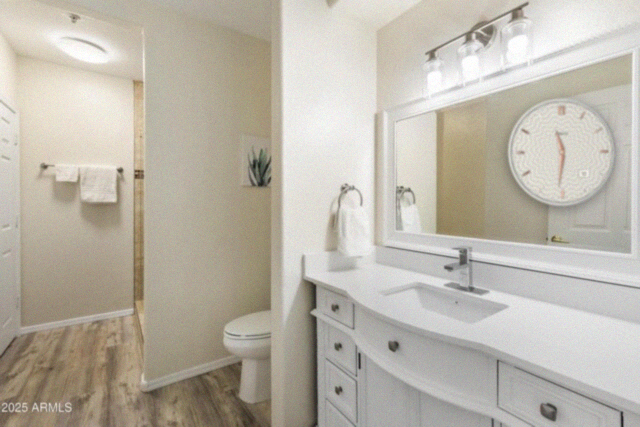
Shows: h=11 m=31
